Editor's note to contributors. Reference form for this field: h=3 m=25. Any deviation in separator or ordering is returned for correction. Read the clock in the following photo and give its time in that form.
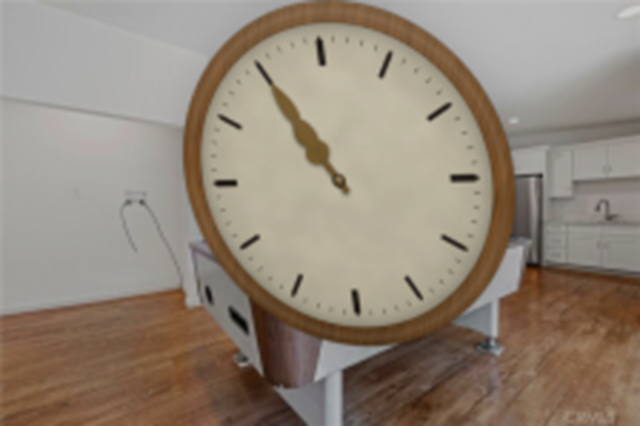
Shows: h=10 m=55
